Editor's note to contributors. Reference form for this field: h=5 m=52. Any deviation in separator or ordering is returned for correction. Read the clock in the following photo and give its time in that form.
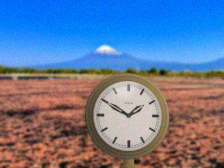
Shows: h=1 m=50
